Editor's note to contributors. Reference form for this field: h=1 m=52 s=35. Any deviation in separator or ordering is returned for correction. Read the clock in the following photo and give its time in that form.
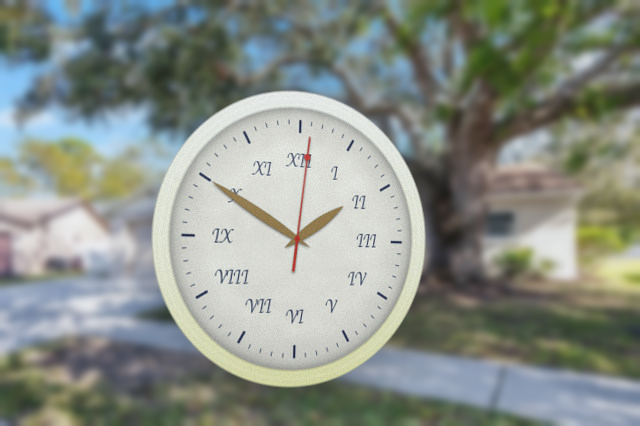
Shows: h=1 m=50 s=1
